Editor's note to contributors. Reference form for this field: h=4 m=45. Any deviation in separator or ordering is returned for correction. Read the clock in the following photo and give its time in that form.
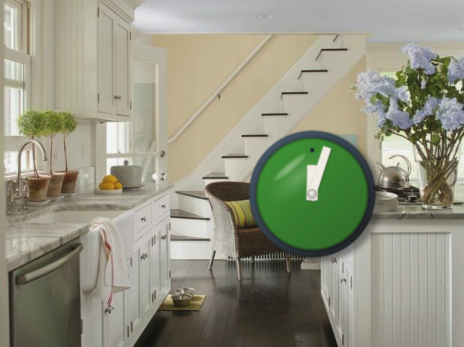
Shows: h=12 m=3
